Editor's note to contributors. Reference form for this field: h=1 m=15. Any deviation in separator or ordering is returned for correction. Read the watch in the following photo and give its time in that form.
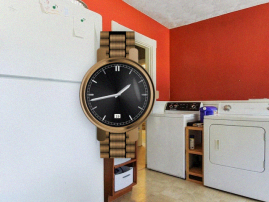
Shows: h=1 m=43
